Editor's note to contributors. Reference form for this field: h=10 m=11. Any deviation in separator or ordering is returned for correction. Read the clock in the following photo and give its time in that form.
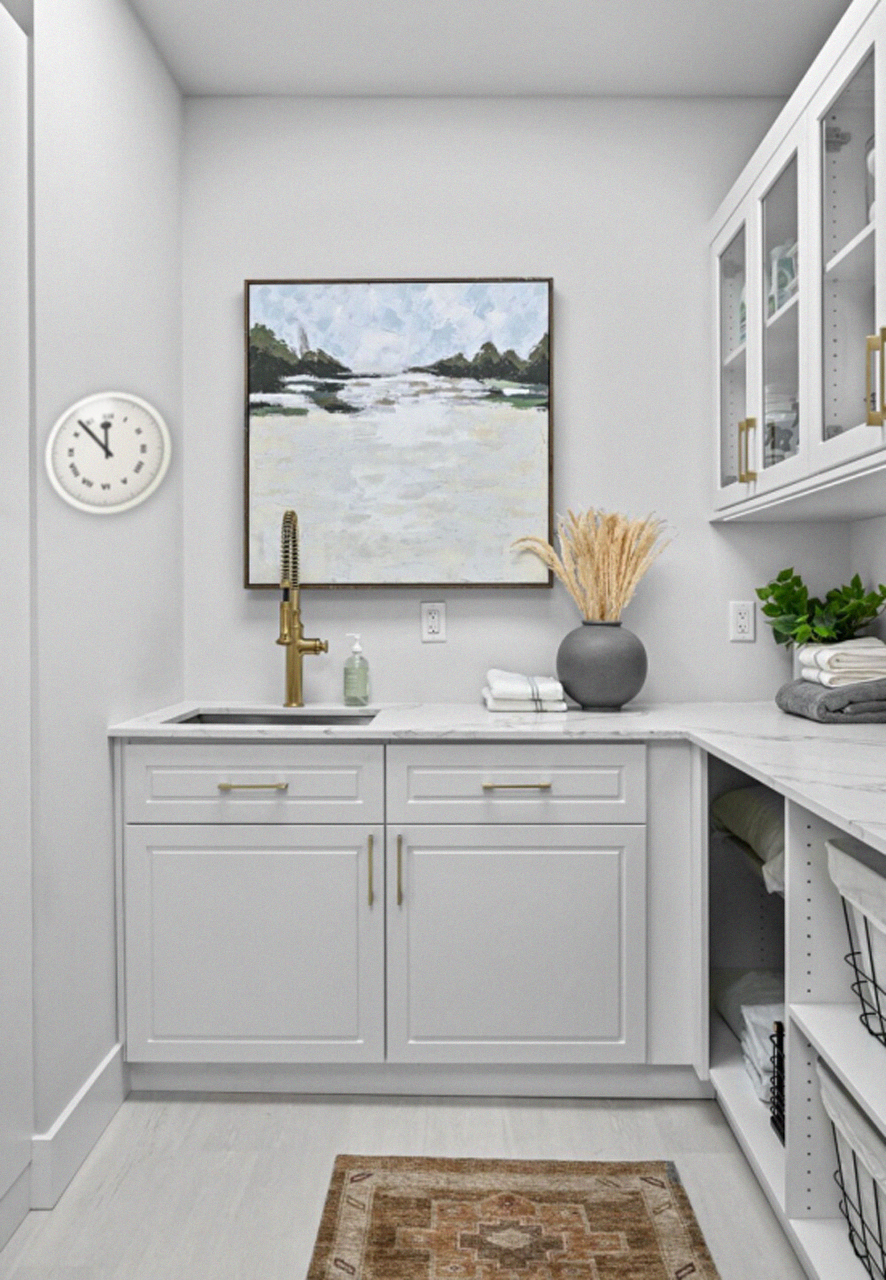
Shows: h=11 m=53
